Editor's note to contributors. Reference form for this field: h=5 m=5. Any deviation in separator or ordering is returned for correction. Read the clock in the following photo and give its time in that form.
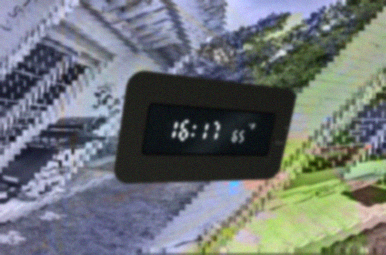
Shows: h=16 m=17
